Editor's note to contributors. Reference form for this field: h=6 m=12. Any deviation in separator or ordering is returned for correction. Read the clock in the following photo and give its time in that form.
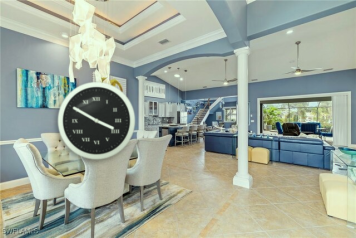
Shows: h=3 m=50
